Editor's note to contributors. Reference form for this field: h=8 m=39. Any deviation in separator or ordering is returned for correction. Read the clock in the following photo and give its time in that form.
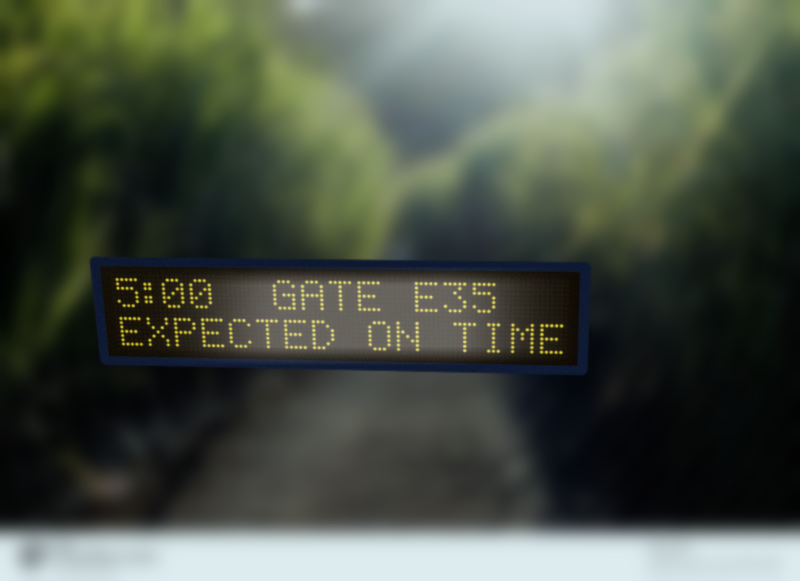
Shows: h=5 m=0
